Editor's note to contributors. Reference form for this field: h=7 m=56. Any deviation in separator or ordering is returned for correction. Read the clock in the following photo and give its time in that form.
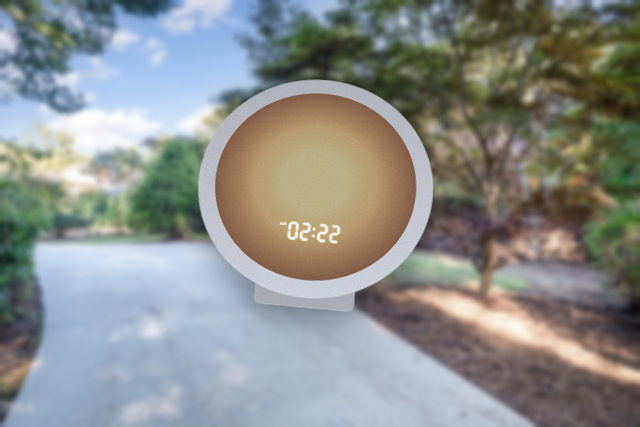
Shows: h=2 m=22
